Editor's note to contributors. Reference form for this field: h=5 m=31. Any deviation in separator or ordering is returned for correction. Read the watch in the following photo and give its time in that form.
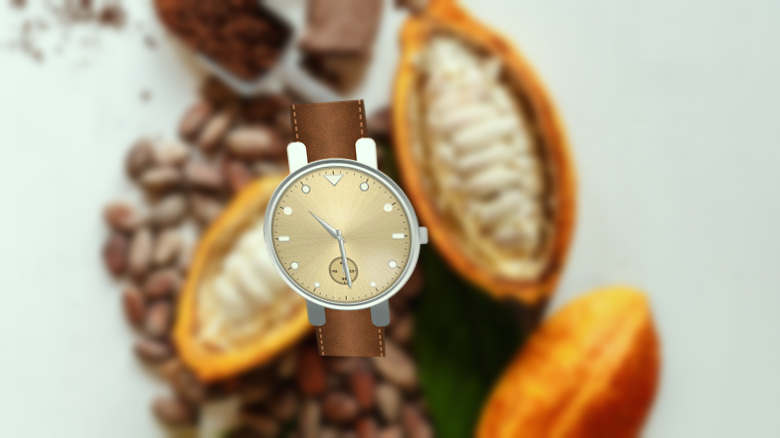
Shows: h=10 m=29
